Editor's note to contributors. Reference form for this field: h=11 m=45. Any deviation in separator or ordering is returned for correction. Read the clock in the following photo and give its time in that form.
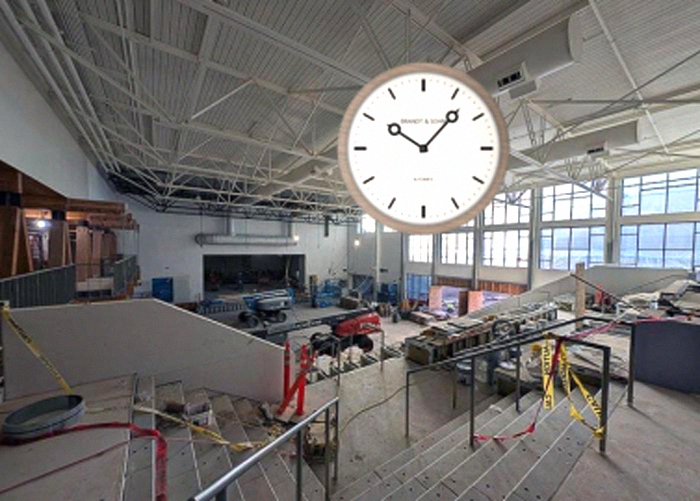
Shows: h=10 m=7
